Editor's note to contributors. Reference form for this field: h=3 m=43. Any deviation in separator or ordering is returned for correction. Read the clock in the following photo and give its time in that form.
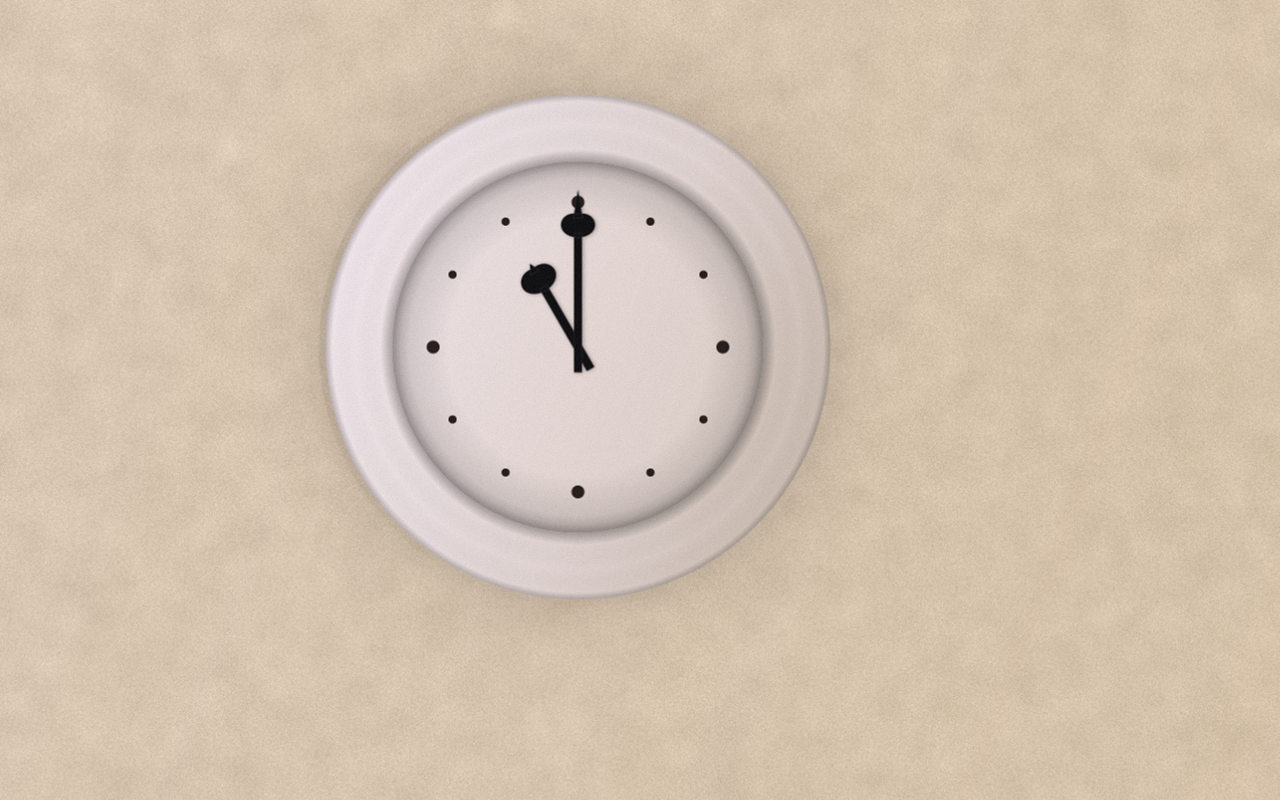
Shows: h=11 m=0
